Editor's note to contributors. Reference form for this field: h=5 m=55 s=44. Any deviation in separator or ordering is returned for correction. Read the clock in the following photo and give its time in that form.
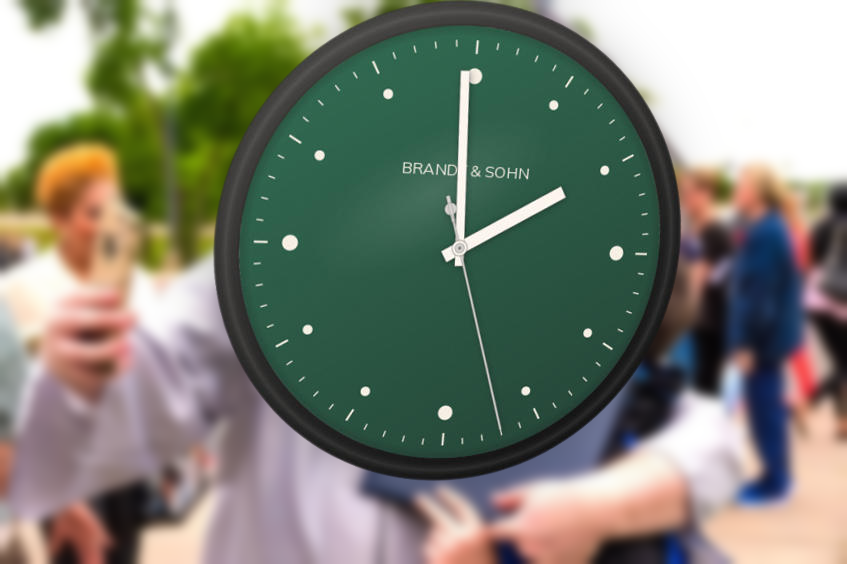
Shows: h=1 m=59 s=27
